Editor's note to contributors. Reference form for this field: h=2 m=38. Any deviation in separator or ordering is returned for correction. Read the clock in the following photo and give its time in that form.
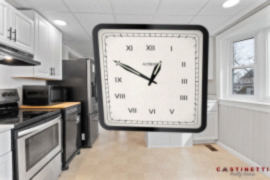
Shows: h=12 m=50
